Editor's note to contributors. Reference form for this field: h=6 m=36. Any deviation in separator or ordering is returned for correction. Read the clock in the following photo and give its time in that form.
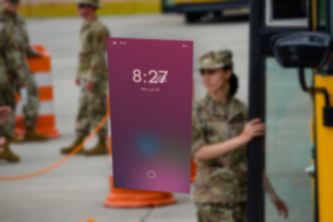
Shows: h=8 m=27
